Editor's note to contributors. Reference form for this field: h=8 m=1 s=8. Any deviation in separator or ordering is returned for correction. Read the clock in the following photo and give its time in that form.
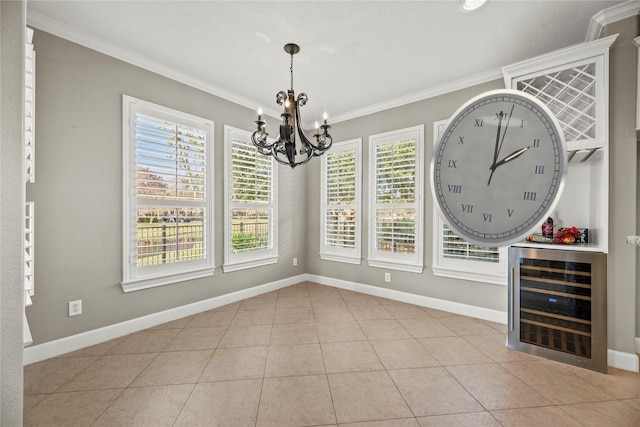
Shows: h=2 m=0 s=2
